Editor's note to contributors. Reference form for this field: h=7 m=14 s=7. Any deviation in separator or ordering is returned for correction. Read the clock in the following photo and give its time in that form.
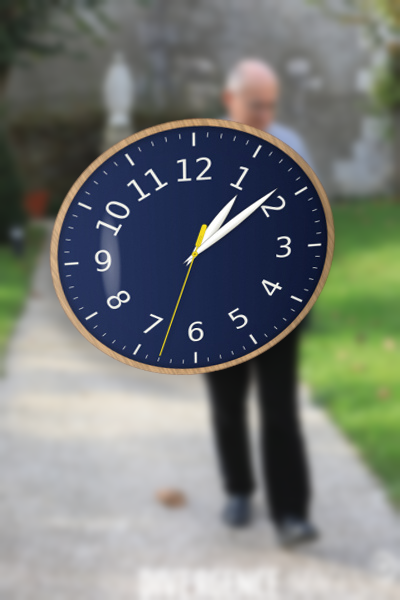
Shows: h=1 m=8 s=33
